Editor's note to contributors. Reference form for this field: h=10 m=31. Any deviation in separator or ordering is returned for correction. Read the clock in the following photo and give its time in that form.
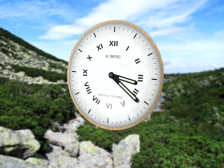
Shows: h=3 m=21
